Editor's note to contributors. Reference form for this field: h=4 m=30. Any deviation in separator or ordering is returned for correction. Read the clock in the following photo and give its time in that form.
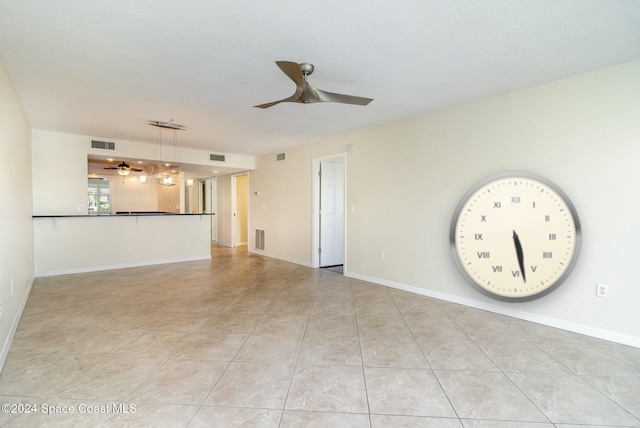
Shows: h=5 m=28
